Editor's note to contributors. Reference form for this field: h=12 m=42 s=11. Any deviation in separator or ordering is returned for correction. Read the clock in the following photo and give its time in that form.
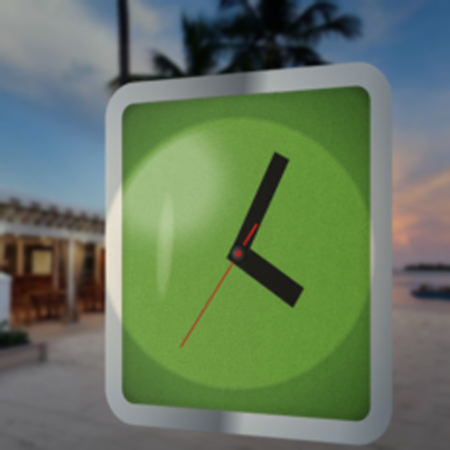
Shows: h=4 m=4 s=36
